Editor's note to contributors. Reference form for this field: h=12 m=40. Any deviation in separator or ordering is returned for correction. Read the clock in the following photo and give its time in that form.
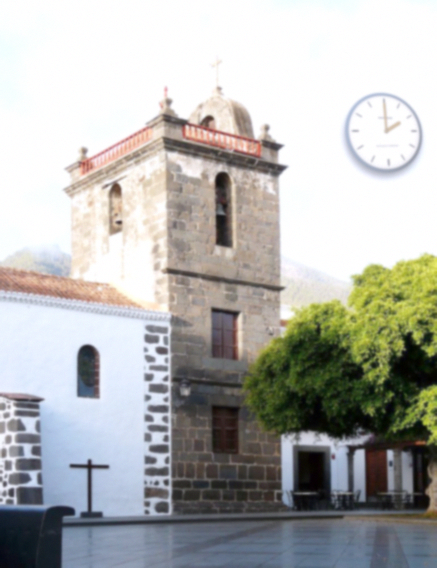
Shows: h=2 m=0
